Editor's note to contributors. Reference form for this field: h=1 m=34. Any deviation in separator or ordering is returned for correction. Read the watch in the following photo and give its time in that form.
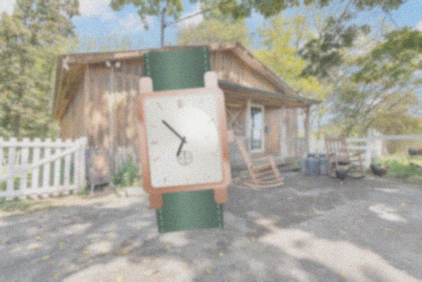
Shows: h=6 m=53
